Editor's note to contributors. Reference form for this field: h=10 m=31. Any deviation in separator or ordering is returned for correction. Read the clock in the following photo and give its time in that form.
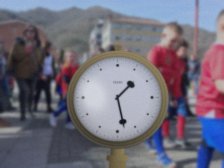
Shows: h=1 m=28
